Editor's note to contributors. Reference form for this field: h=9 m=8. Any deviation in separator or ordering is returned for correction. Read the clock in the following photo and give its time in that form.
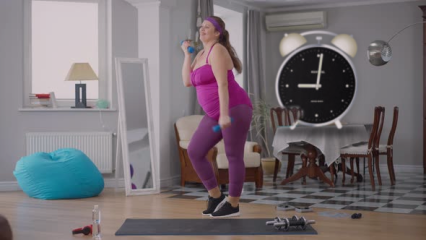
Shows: h=9 m=1
